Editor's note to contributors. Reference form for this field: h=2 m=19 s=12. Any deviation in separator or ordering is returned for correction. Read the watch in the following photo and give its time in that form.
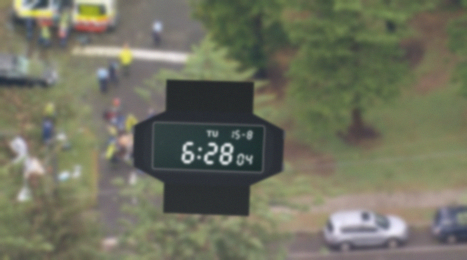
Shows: h=6 m=28 s=4
